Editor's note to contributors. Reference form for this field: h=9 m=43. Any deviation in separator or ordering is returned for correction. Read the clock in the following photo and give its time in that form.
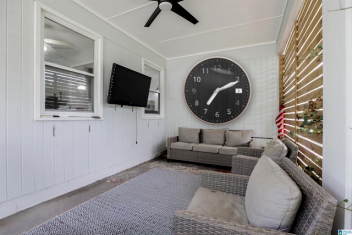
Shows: h=7 m=11
